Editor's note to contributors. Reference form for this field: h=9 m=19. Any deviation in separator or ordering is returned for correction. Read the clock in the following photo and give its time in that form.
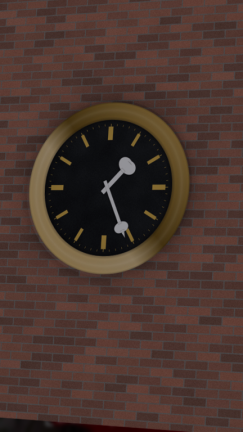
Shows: h=1 m=26
